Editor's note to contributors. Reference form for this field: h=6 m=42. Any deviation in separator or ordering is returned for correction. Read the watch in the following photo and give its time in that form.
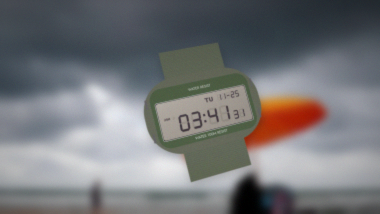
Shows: h=3 m=41
